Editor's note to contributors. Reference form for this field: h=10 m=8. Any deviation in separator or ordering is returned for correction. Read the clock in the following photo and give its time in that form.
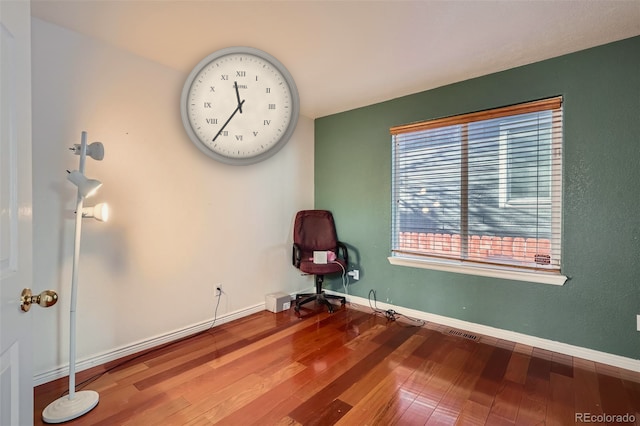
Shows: h=11 m=36
